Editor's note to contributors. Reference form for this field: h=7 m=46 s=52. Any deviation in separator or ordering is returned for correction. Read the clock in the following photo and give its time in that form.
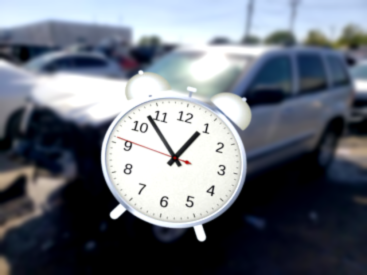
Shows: h=12 m=52 s=46
